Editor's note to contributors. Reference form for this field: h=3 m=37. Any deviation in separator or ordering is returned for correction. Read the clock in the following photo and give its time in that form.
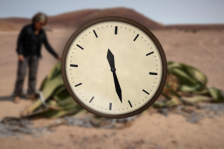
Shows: h=11 m=27
